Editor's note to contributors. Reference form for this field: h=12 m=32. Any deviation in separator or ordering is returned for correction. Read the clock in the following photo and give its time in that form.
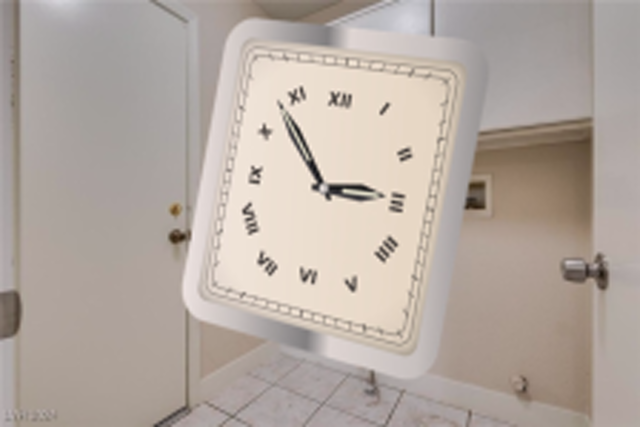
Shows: h=2 m=53
